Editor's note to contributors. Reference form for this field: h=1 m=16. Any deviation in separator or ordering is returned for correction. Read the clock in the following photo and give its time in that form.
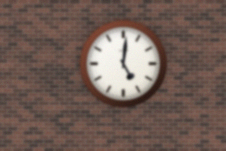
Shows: h=5 m=1
